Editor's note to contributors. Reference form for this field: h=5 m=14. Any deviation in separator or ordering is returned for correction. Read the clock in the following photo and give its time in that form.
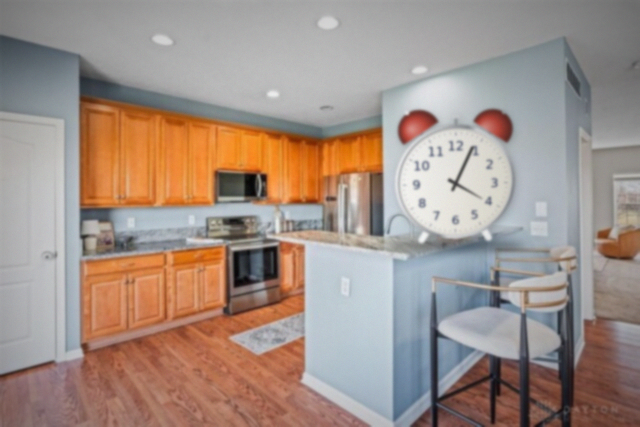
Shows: h=4 m=4
